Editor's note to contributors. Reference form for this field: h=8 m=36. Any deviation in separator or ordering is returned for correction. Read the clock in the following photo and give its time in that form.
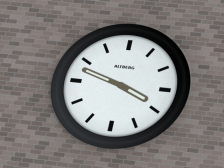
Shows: h=3 m=48
